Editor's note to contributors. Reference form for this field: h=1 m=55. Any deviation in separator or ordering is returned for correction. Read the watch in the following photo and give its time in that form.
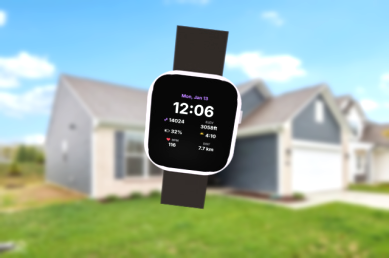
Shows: h=12 m=6
